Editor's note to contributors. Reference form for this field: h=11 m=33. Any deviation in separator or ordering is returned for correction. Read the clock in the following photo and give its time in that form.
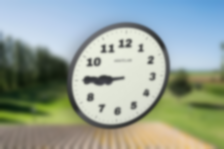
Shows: h=8 m=45
